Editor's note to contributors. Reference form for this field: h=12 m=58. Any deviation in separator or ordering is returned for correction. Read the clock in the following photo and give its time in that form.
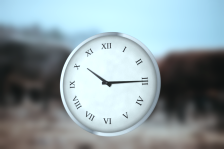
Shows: h=10 m=15
